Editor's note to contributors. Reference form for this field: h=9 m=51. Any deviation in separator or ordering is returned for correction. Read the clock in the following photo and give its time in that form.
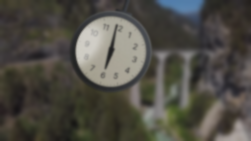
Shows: h=5 m=59
